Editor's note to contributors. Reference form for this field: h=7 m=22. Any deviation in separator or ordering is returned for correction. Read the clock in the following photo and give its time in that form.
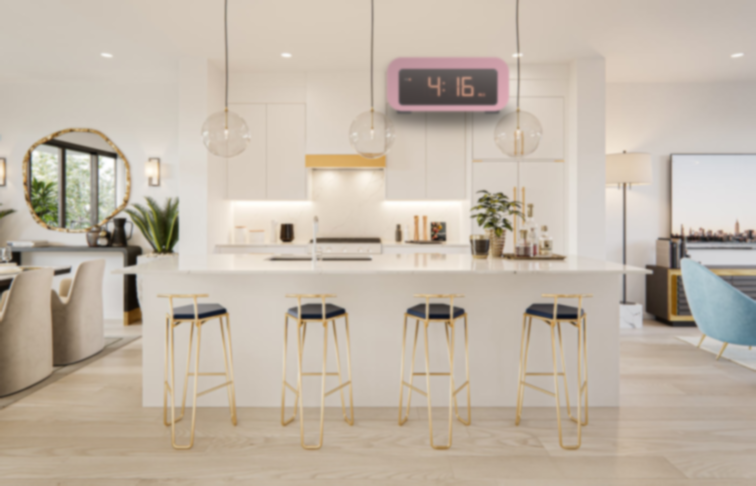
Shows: h=4 m=16
